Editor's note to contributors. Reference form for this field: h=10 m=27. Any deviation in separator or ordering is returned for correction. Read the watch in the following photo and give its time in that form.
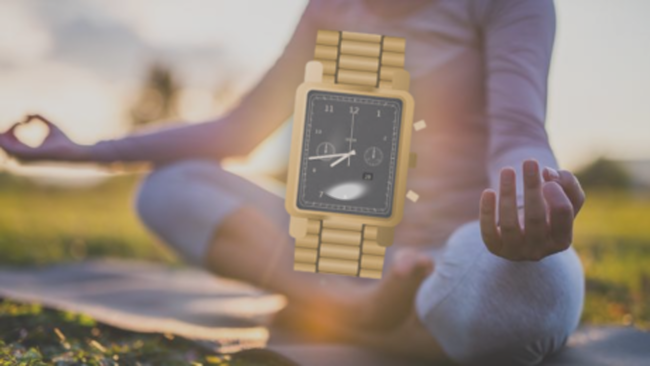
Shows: h=7 m=43
